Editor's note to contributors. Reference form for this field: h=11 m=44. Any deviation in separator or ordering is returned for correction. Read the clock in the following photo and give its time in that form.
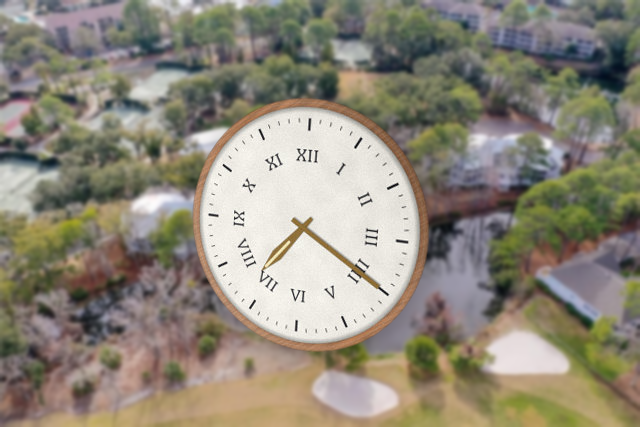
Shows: h=7 m=20
